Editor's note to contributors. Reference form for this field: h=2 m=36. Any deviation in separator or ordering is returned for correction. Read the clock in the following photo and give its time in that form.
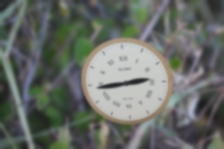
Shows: h=2 m=44
